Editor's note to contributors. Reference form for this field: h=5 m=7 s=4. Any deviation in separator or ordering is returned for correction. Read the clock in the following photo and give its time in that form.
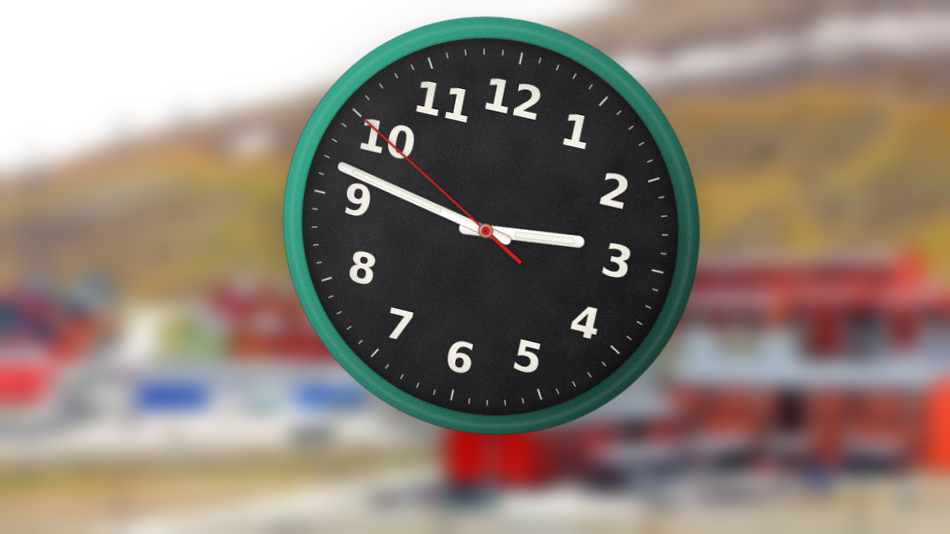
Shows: h=2 m=46 s=50
